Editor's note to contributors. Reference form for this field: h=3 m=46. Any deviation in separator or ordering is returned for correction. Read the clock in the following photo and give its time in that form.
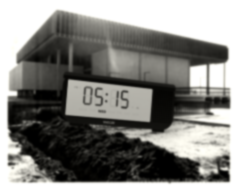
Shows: h=5 m=15
